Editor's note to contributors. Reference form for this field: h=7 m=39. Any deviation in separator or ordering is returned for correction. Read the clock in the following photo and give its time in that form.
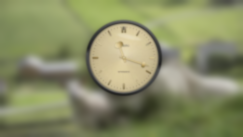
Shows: h=11 m=18
